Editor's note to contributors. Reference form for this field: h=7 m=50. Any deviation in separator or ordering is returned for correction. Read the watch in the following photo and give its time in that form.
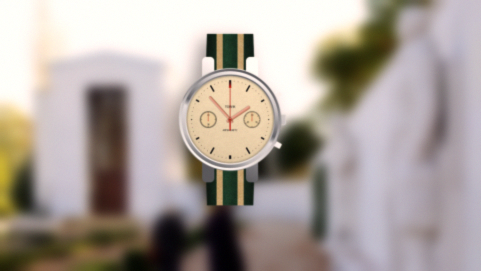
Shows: h=1 m=53
